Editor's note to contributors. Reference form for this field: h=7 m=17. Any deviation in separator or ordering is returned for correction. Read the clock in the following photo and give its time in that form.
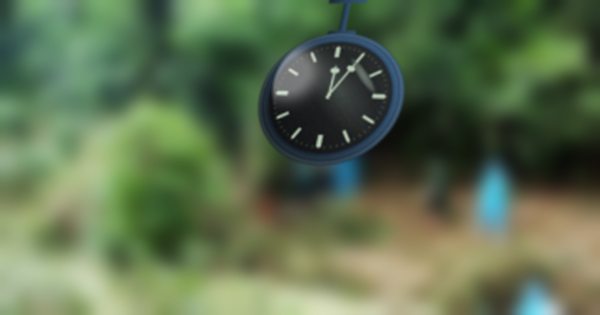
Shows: h=12 m=5
